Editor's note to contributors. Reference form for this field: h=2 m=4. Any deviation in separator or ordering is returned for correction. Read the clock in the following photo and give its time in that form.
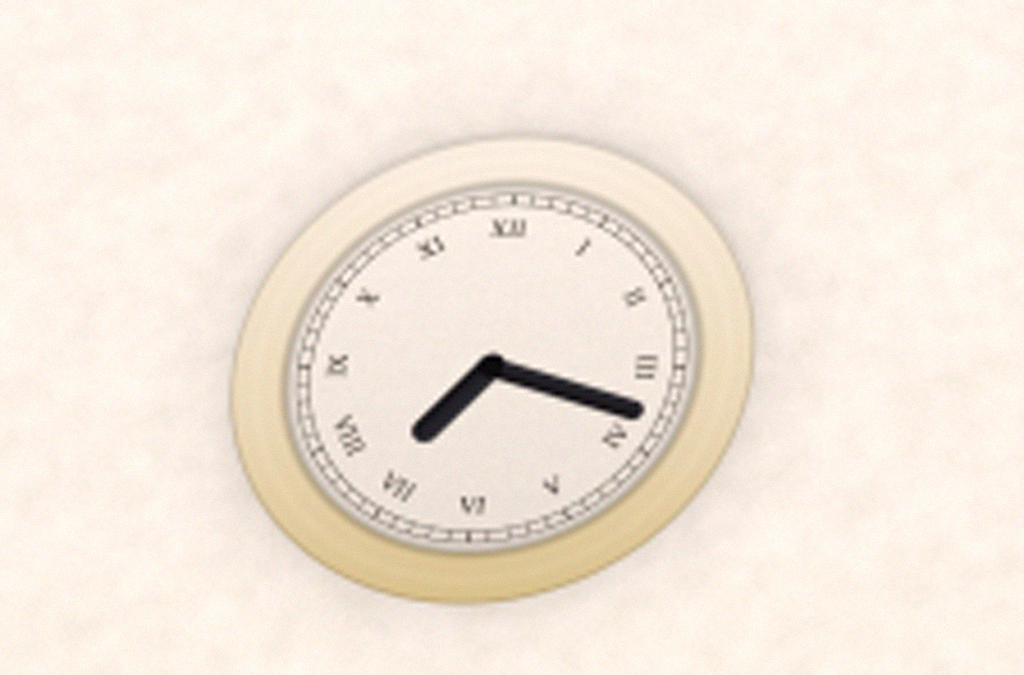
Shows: h=7 m=18
